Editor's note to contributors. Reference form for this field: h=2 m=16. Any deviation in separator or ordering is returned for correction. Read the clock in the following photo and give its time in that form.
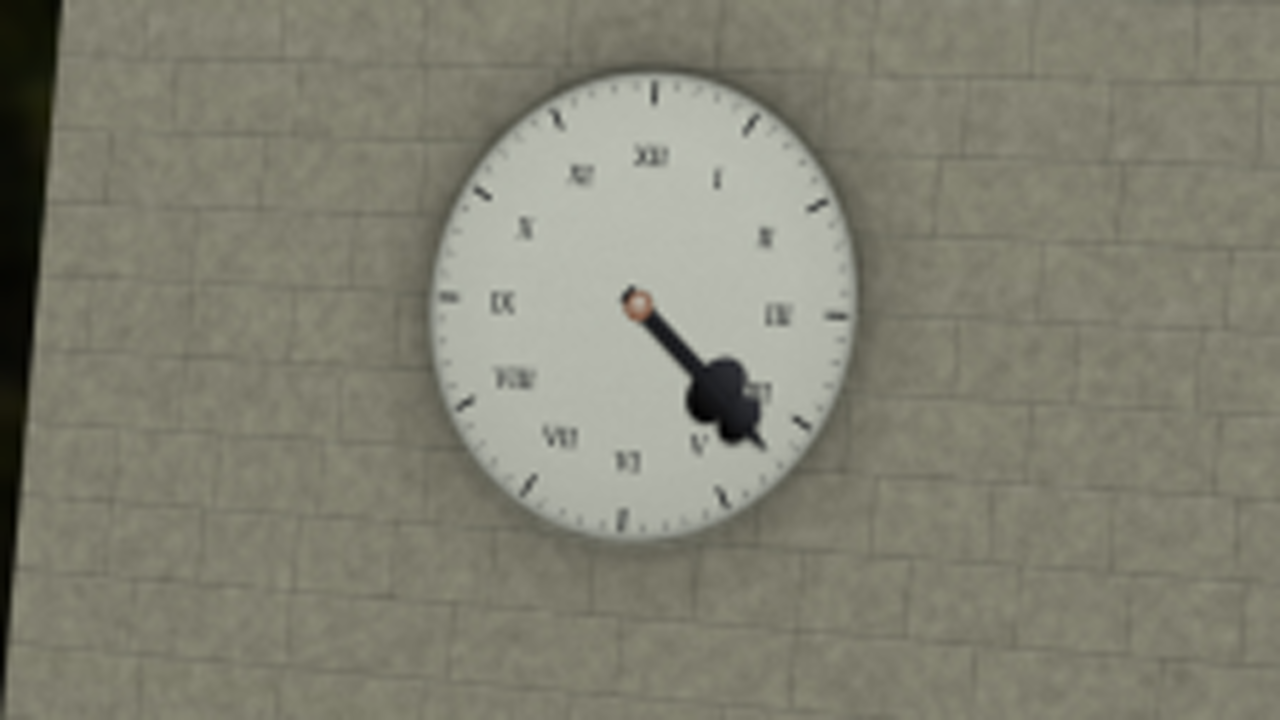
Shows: h=4 m=22
